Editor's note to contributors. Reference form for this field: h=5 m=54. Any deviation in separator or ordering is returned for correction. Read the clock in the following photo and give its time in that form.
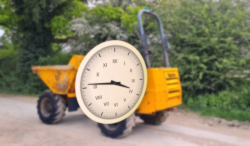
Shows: h=3 m=46
